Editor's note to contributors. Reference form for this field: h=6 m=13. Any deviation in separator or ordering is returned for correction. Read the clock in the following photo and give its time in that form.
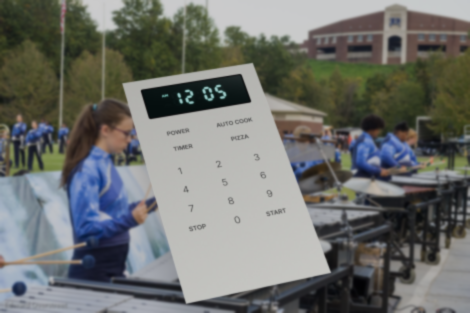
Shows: h=12 m=5
